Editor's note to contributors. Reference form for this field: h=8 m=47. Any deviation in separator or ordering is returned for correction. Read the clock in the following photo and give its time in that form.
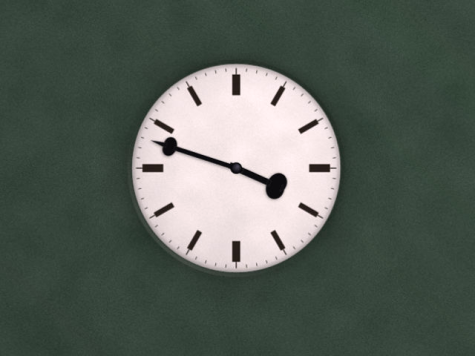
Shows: h=3 m=48
